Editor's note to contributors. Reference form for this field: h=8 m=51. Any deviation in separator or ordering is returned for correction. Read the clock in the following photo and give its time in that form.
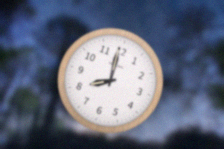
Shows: h=7 m=59
